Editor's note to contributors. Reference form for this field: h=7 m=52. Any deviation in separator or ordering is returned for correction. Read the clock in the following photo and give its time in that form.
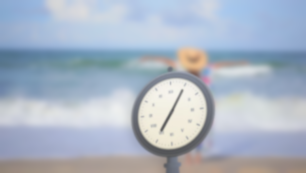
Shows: h=7 m=5
